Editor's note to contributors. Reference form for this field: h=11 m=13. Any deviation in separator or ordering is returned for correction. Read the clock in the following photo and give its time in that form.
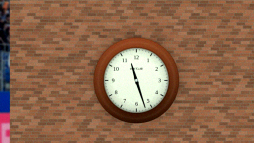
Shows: h=11 m=27
